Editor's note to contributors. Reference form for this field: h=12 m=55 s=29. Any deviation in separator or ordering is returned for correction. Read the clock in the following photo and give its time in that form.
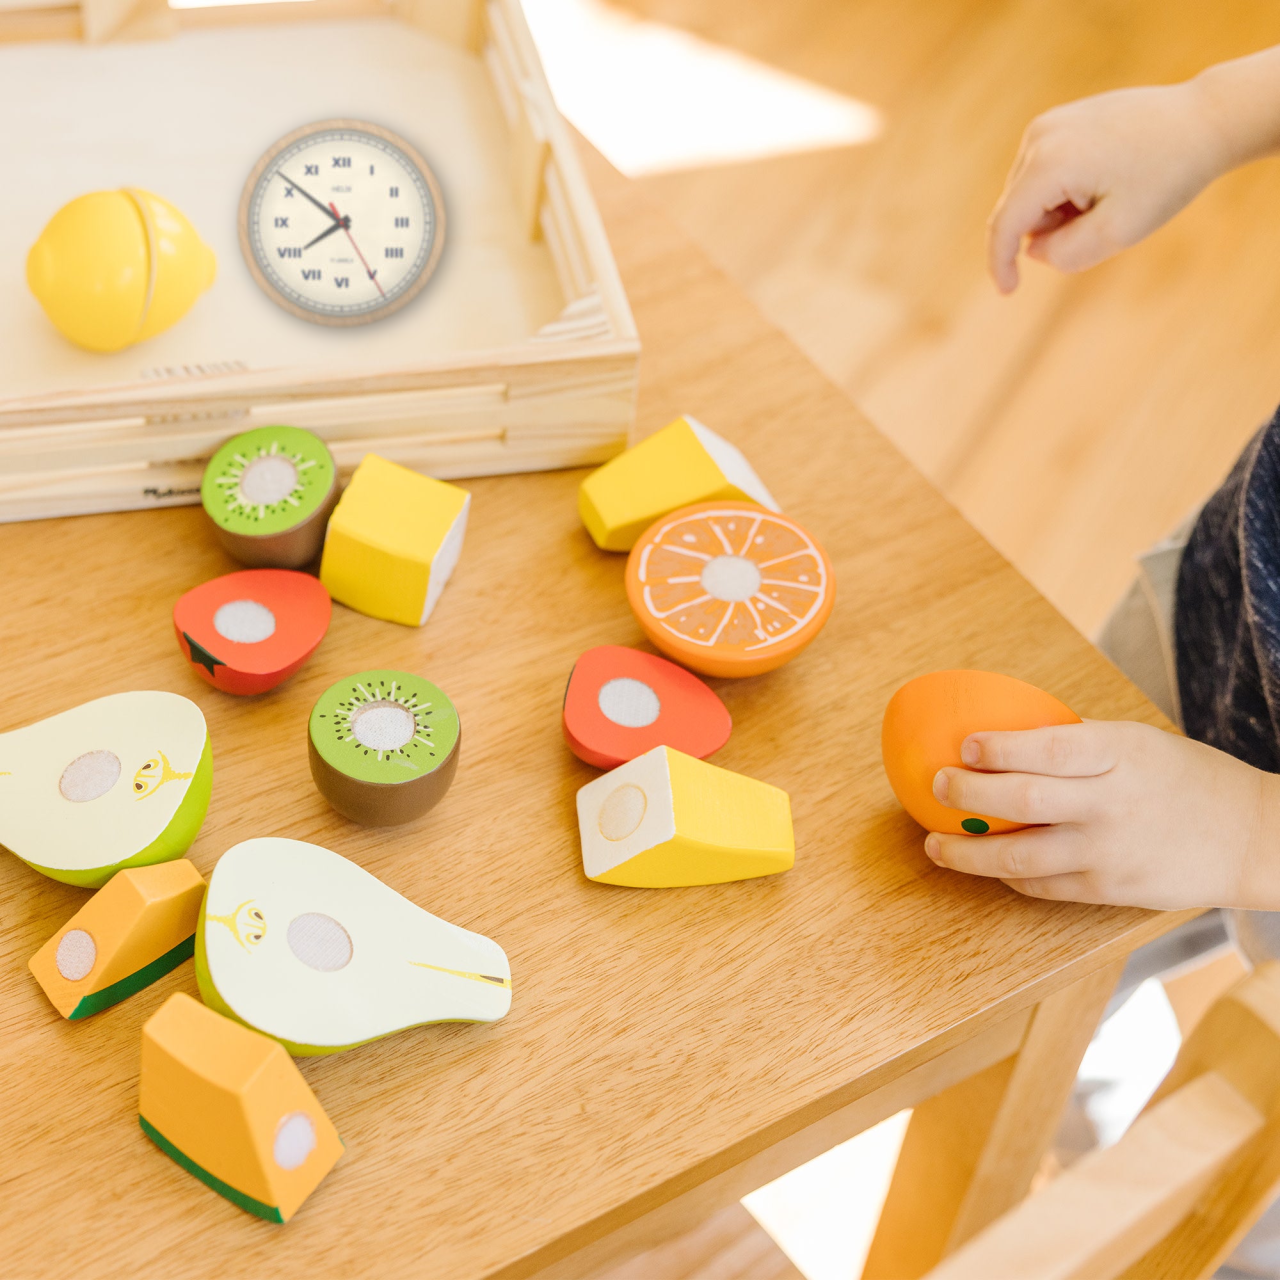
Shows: h=7 m=51 s=25
